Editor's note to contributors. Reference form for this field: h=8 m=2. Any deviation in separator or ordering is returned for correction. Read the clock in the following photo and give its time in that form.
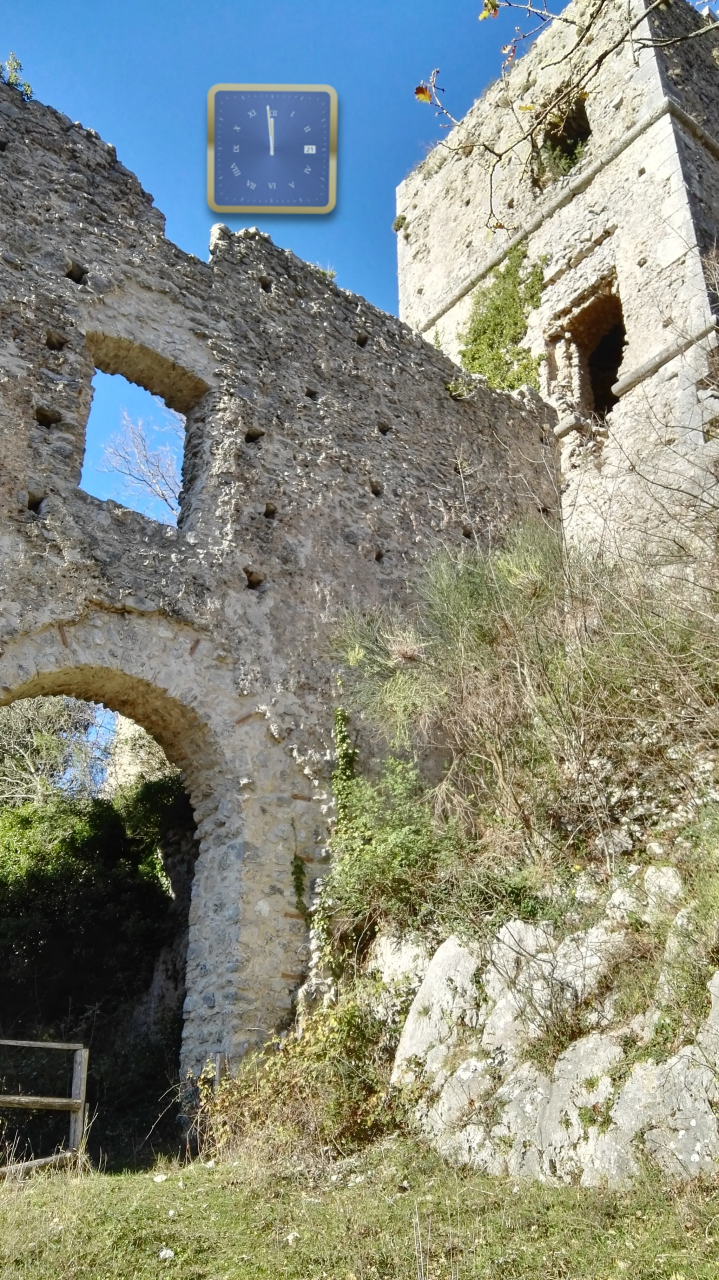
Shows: h=11 m=59
